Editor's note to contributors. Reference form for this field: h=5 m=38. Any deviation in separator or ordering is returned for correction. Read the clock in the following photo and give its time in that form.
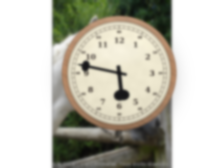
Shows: h=5 m=47
